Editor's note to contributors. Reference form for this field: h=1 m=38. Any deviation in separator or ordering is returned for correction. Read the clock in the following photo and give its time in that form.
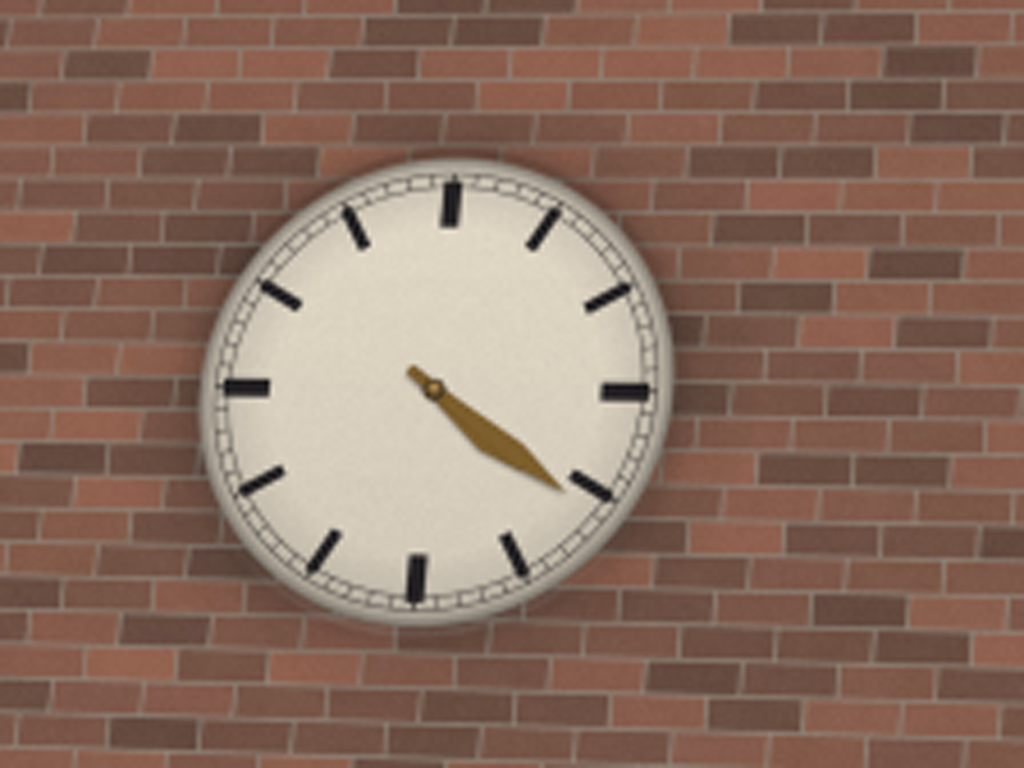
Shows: h=4 m=21
